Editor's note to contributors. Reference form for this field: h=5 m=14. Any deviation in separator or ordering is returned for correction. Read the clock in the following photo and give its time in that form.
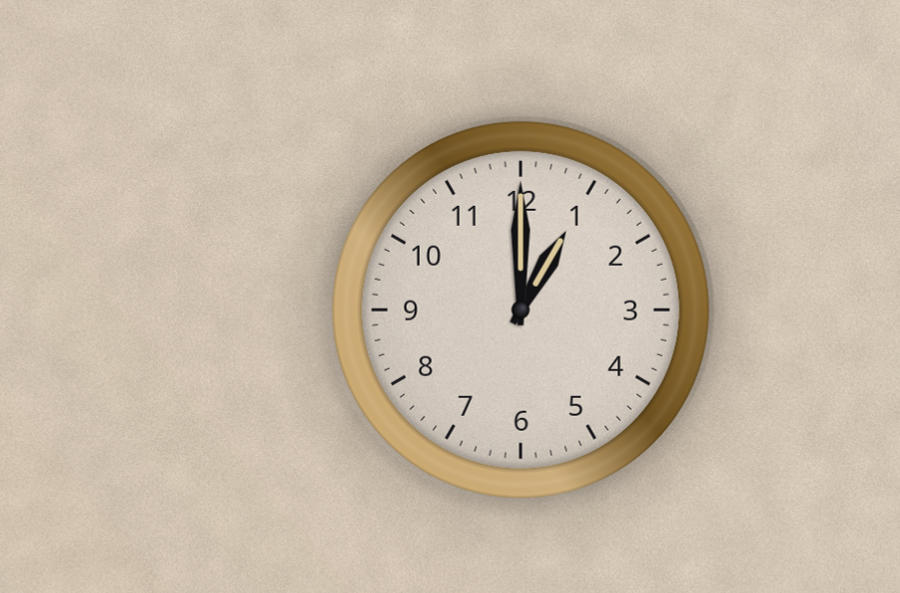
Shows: h=1 m=0
